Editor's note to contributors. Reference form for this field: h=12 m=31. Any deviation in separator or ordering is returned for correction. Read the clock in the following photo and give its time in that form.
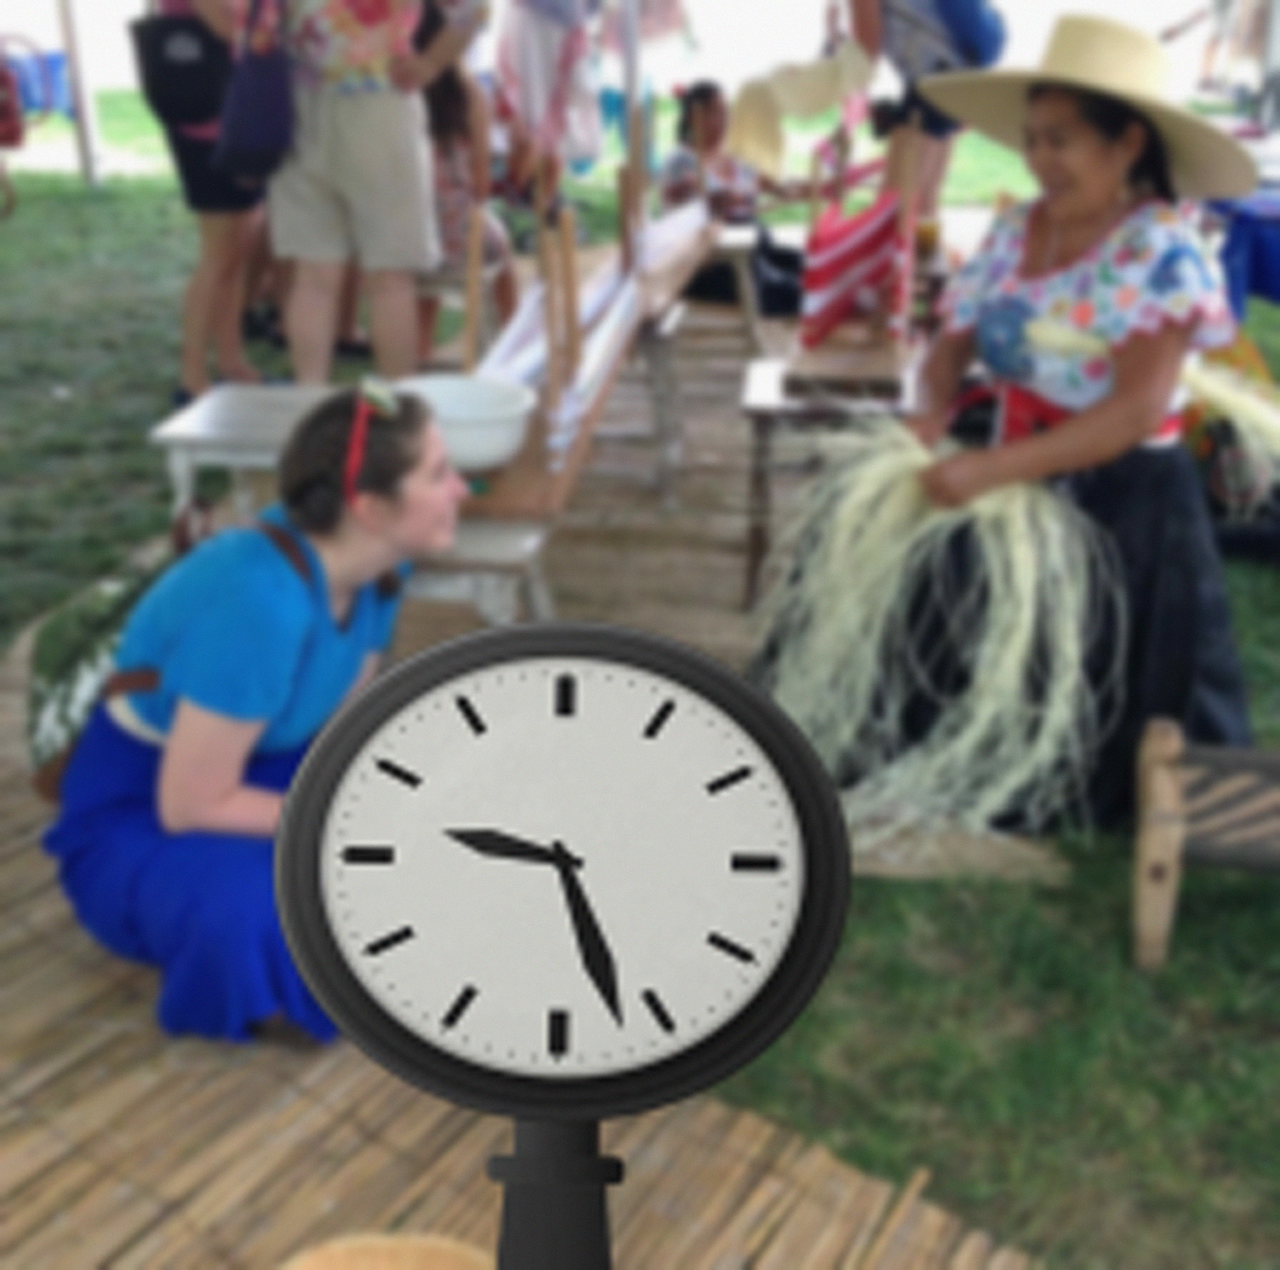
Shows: h=9 m=27
